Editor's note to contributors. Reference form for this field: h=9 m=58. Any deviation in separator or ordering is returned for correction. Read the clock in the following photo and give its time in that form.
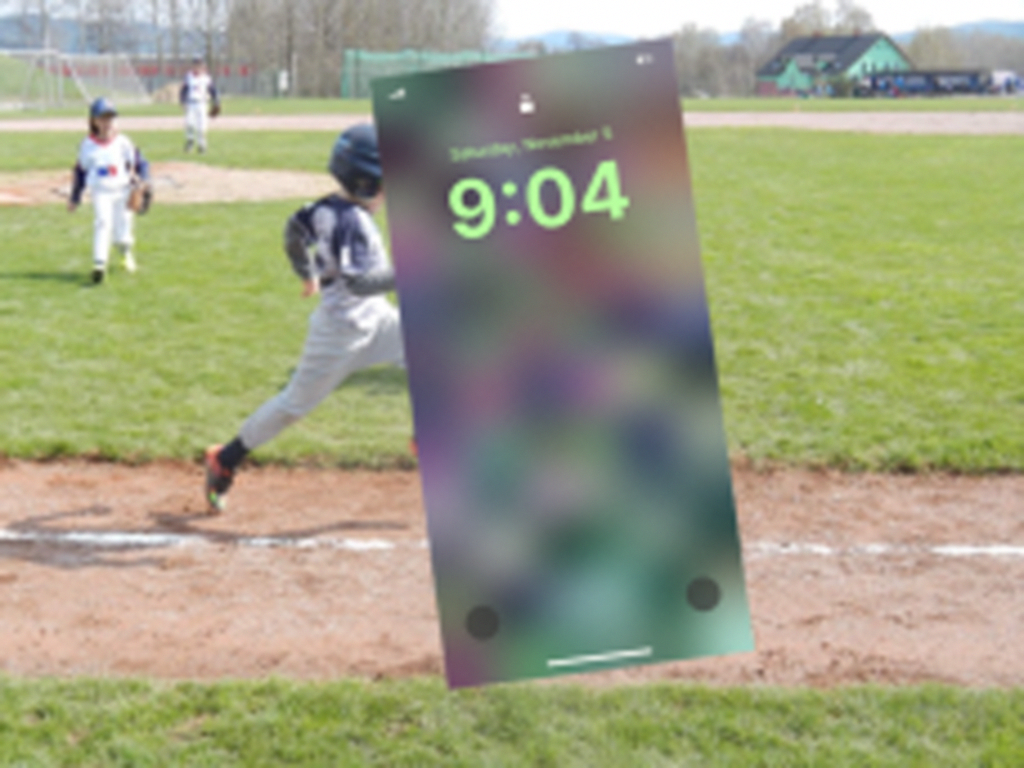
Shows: h=9 m=4
